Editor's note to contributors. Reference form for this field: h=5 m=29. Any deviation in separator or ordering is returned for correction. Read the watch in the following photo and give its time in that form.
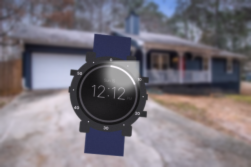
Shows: h=12 m=12
